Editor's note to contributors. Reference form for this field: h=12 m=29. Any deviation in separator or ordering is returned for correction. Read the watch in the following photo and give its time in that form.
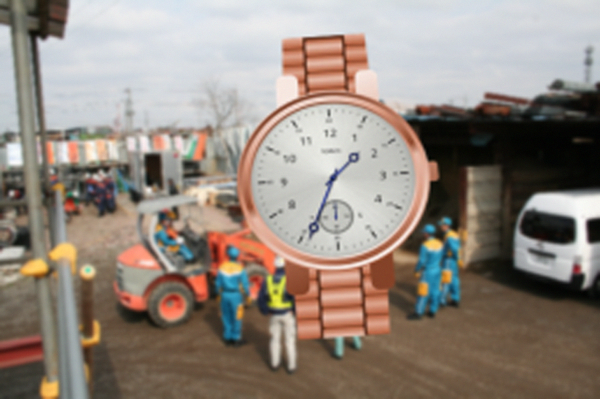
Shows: h=1 m=34
